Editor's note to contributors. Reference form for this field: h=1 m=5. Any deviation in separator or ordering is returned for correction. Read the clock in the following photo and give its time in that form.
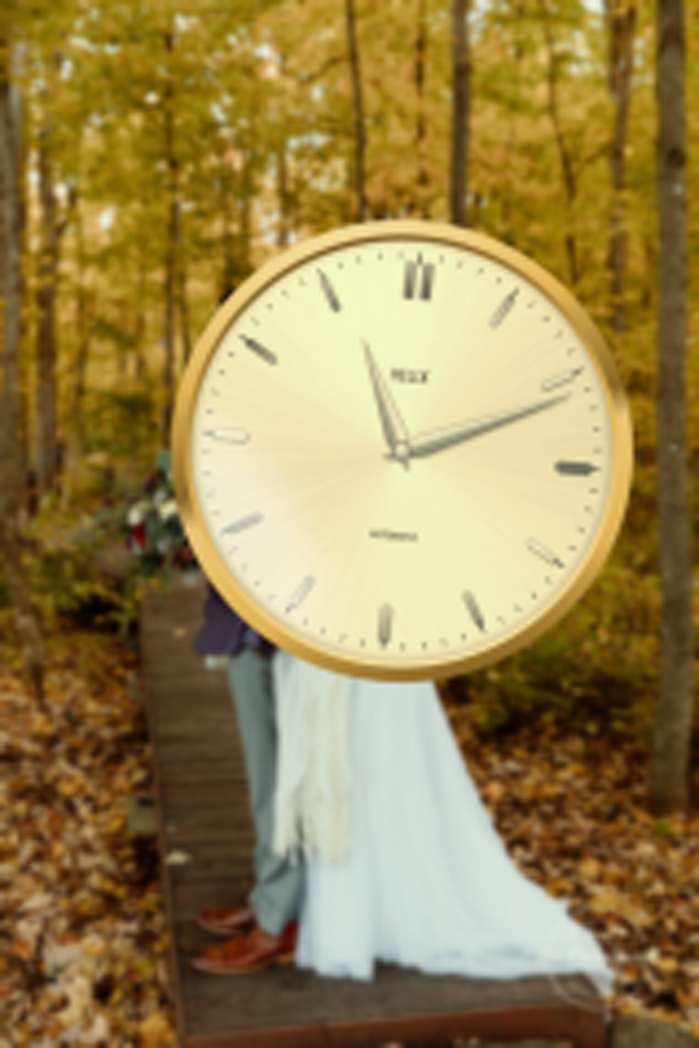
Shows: h=11 m=11
